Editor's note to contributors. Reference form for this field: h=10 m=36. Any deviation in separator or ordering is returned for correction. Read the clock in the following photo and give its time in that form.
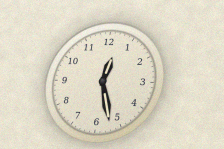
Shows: h=12 m=27
